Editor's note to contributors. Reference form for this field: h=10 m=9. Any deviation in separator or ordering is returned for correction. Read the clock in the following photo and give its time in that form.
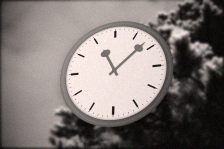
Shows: h=11 m=8
